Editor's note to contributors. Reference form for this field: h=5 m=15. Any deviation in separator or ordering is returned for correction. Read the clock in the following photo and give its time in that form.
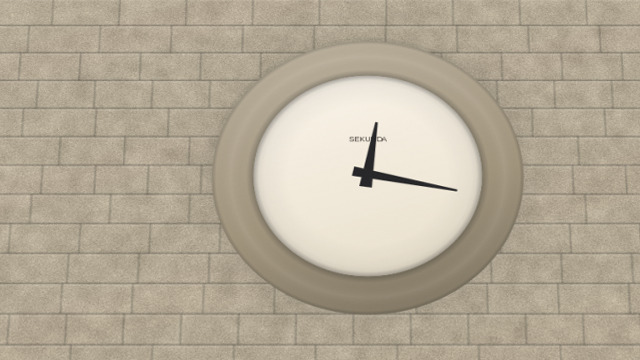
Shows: h=12 m=17
